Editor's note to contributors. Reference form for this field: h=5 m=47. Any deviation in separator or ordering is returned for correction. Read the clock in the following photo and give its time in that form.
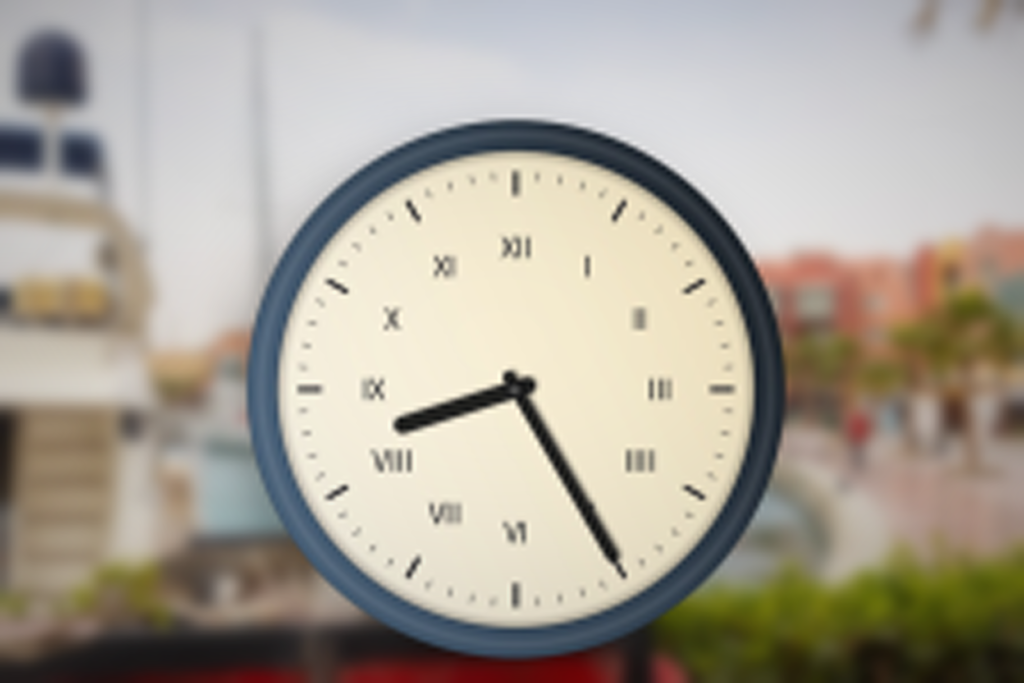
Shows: h=8 m=25
